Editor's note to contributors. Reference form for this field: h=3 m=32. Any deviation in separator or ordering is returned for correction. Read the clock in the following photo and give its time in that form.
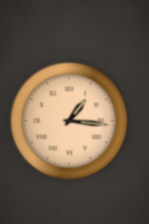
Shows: h=1 m=16
